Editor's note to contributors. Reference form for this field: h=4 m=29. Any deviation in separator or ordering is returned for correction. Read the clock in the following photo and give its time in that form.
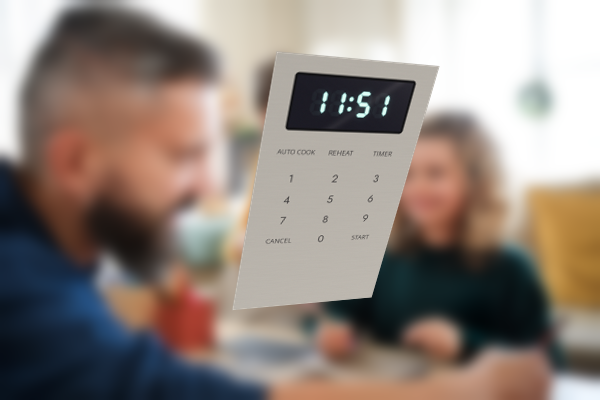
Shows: h=11 m=51
